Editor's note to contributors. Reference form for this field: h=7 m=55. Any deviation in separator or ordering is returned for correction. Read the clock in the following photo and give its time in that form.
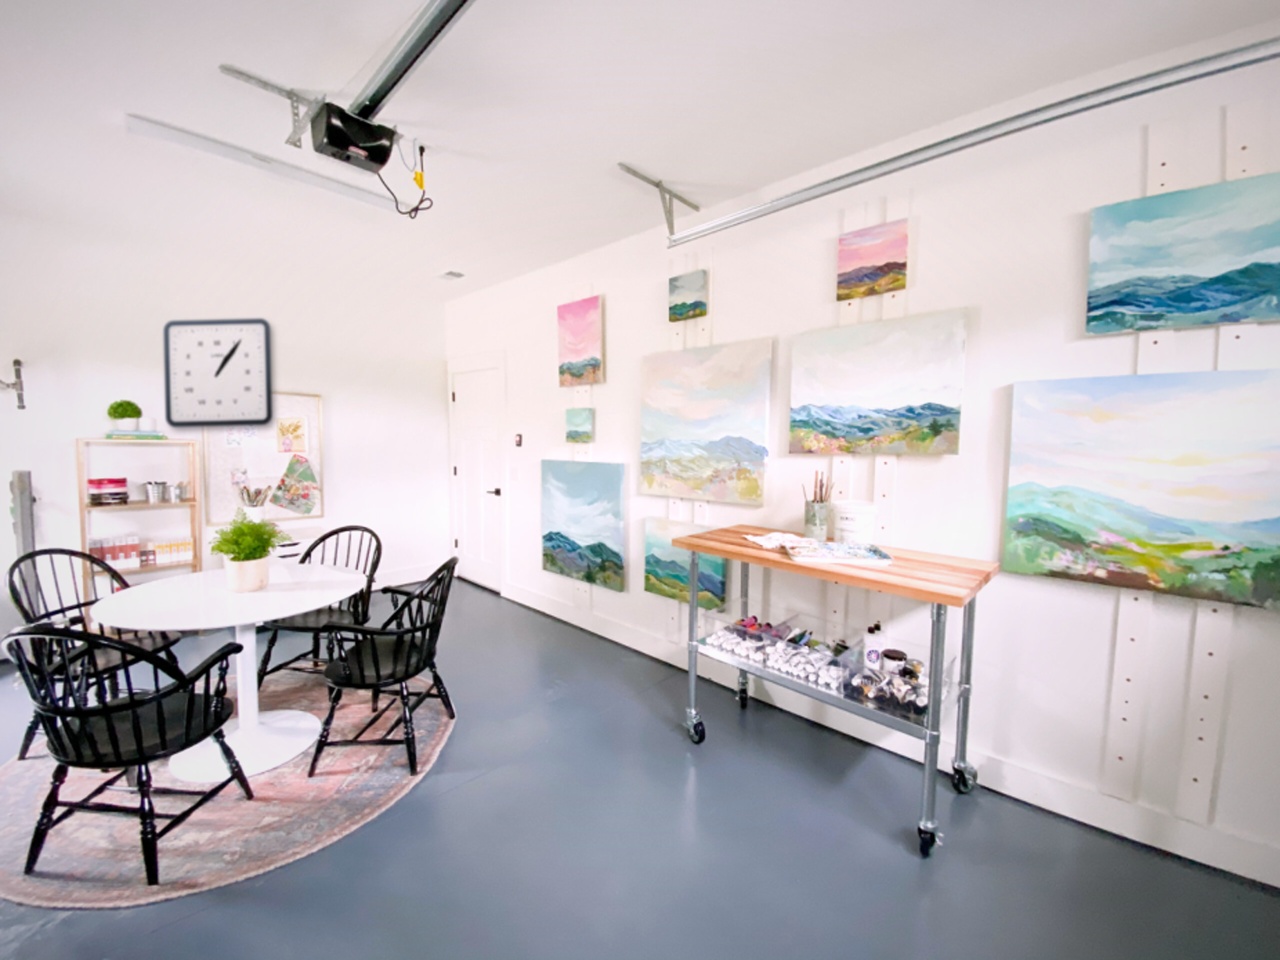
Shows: h=1 m=6
